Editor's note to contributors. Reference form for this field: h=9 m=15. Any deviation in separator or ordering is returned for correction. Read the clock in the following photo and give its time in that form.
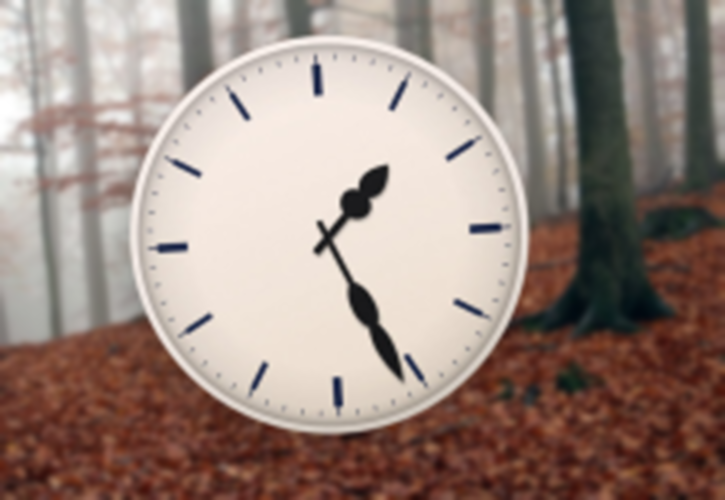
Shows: h=1 m=26
